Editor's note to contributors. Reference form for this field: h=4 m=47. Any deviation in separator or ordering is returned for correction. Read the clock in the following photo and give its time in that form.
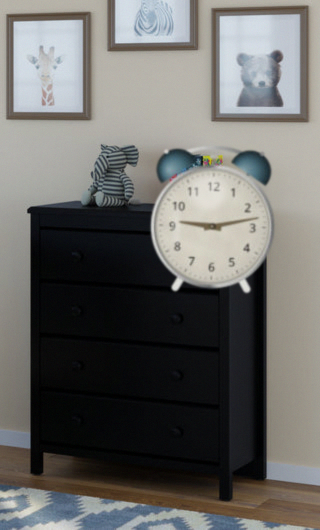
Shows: h=9 m=13
